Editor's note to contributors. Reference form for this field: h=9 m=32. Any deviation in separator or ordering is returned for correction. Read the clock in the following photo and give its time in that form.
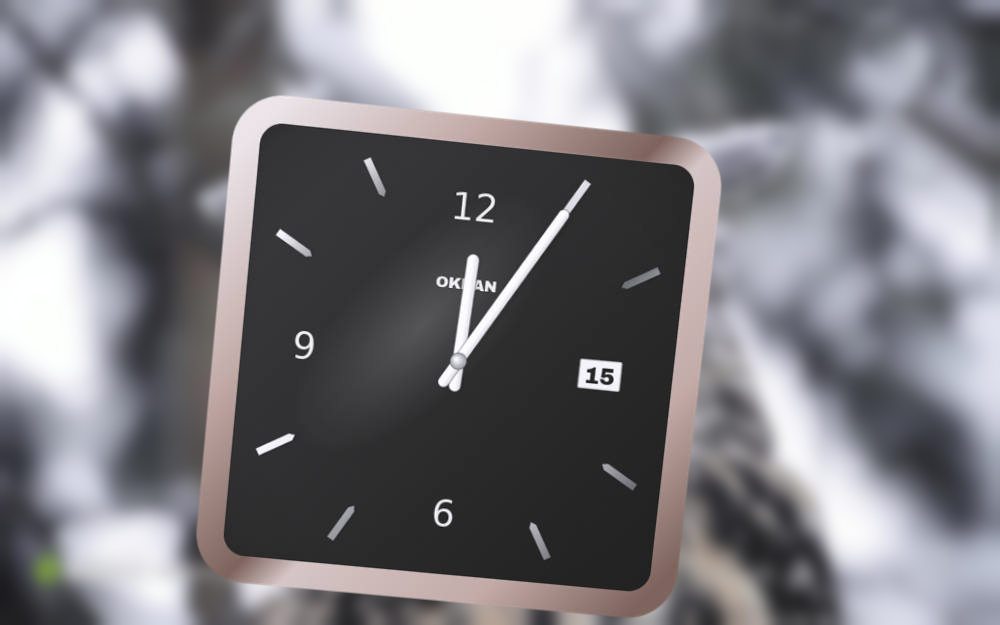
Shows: h=12 m=5
